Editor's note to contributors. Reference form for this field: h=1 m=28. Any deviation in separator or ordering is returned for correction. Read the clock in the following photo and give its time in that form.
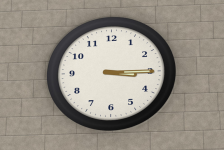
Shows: h=3 m=15
